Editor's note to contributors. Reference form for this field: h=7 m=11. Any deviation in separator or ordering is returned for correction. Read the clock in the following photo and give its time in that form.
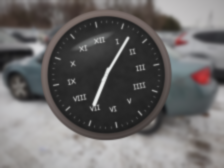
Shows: h=7 m=7
